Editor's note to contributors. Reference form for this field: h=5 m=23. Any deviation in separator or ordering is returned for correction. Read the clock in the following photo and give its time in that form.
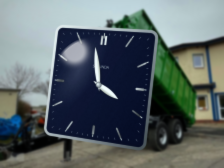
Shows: h=3 m=58
